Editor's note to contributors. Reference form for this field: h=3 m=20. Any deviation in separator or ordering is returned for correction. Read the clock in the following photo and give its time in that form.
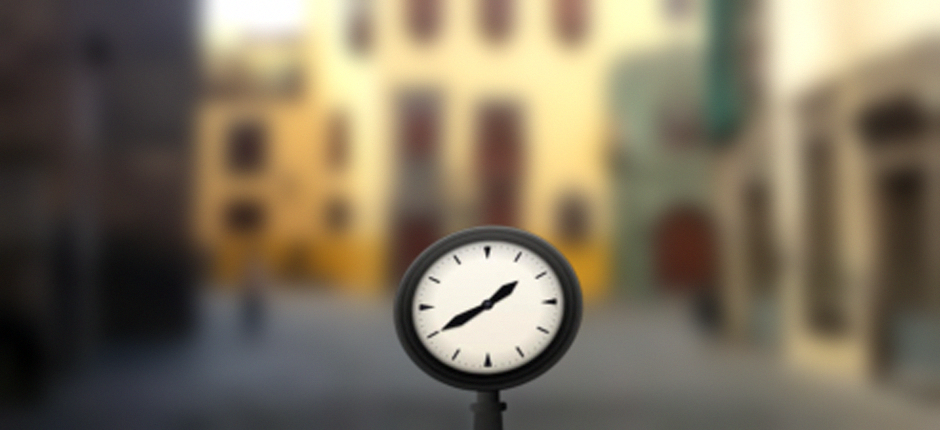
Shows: h=1 m=40
